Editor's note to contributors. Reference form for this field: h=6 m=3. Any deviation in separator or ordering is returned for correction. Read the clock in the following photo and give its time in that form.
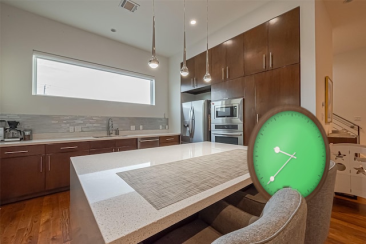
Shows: h=9 m=38
